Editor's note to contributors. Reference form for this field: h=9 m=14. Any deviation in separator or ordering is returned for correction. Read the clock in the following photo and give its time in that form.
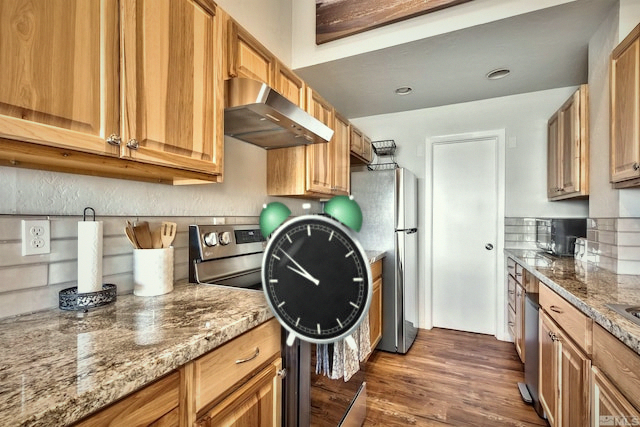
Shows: h=9 m=52
